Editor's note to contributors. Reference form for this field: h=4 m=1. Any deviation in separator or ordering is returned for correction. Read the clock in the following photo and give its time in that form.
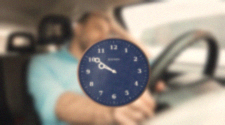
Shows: h=9 m=51
